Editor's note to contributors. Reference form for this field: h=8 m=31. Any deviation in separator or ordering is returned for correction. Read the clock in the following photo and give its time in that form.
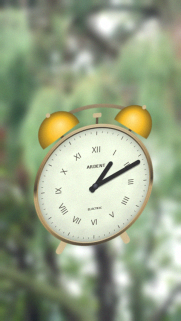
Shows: h=1 m=11
